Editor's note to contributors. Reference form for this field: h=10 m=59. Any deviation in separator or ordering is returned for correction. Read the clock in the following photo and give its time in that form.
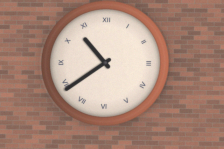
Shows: h=10 m=39
